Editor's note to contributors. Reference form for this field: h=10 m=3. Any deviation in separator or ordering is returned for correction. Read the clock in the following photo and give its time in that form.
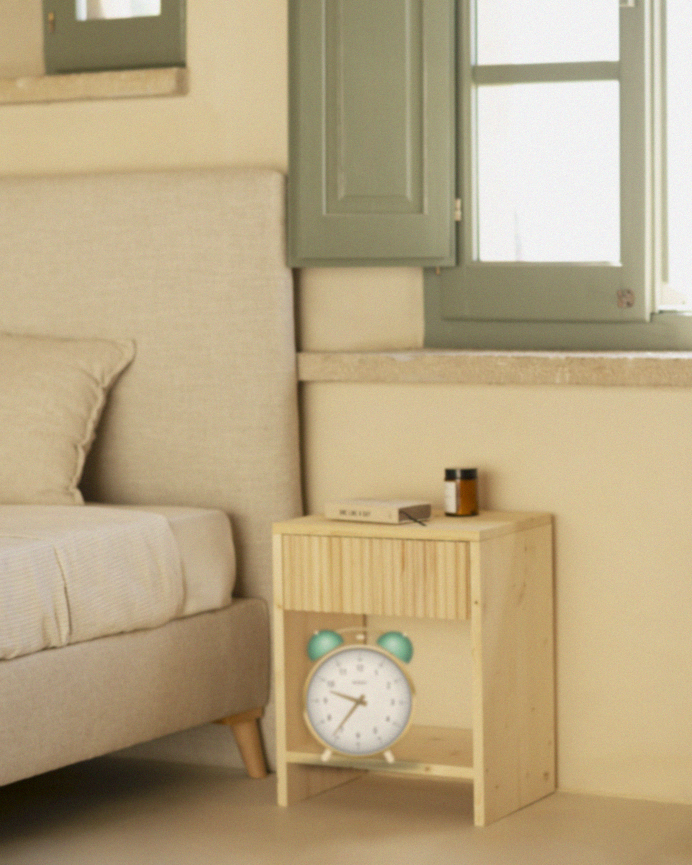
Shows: h=9 m=36
